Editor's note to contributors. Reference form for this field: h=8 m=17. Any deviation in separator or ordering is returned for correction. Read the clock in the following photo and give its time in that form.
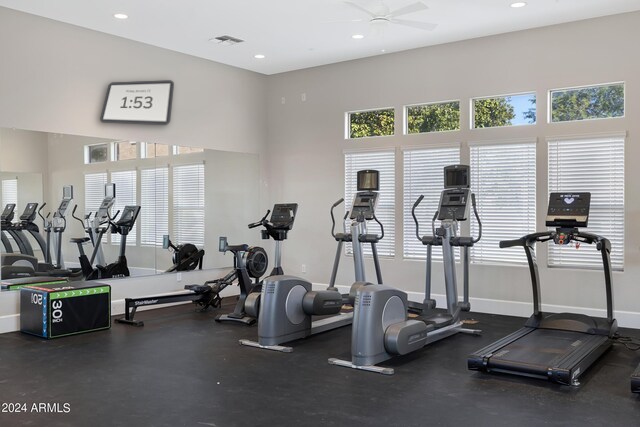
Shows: h=1 m=53
